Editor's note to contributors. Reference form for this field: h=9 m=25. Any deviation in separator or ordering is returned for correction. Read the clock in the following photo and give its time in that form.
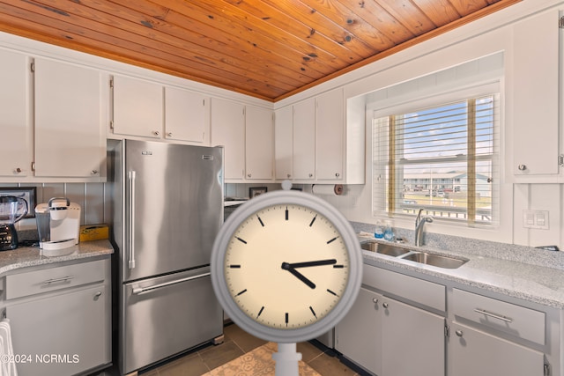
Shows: h=4 m=14
